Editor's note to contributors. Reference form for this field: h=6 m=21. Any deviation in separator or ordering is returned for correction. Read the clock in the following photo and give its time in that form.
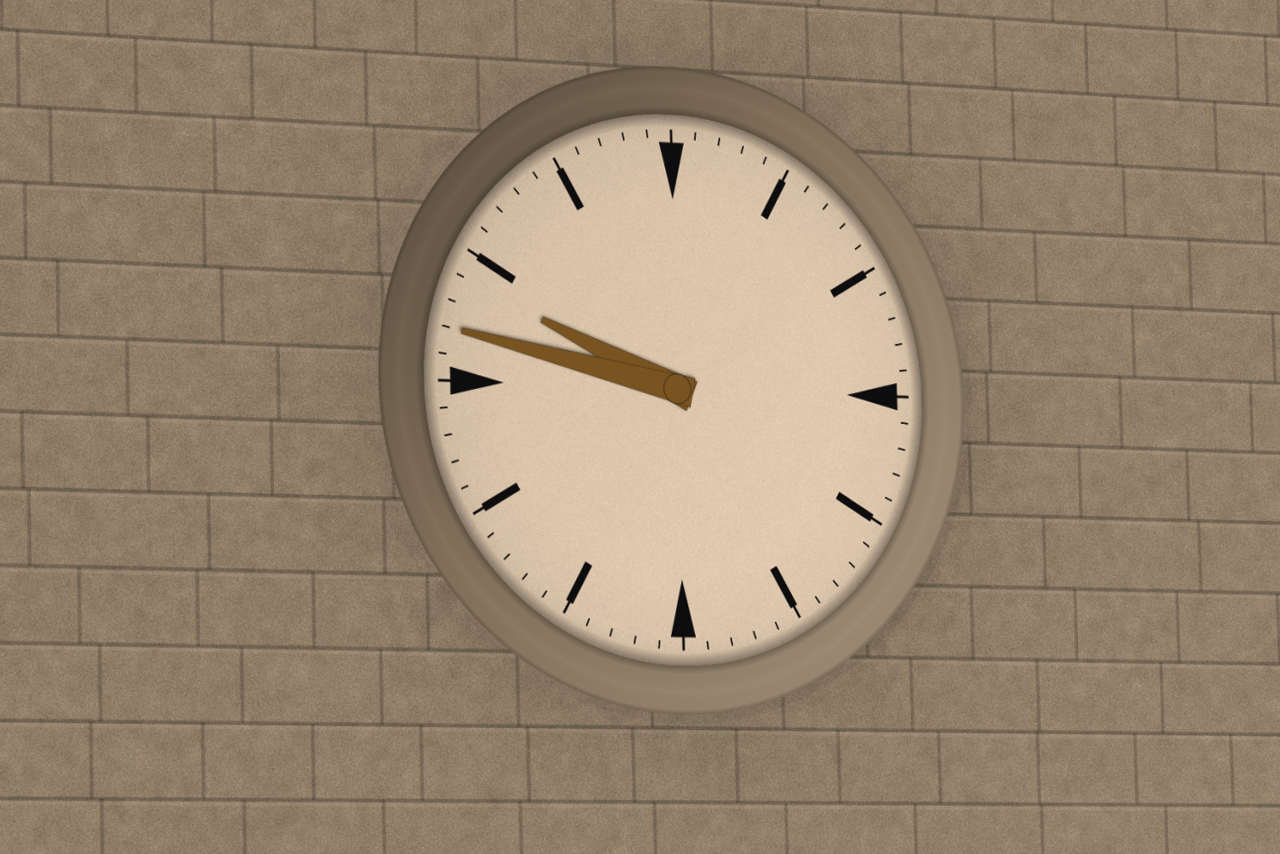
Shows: h=9 m=47
